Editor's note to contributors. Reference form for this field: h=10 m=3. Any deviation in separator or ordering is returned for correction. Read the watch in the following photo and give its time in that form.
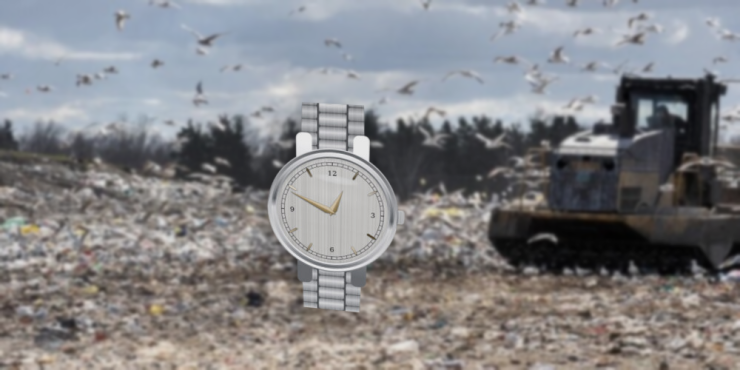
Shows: h=12 m=49
